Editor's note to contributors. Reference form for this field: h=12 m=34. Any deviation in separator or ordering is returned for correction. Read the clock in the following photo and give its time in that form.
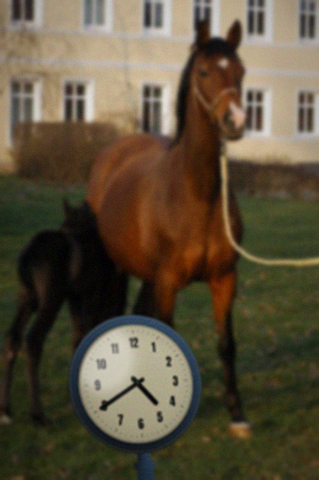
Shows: h=4 m=40
